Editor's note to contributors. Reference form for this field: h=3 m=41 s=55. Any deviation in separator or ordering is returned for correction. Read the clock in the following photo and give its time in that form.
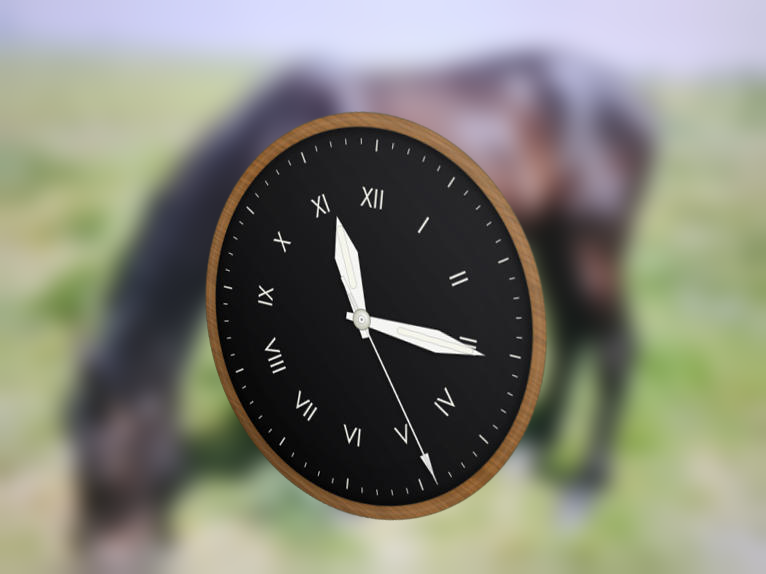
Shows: h=11 m=15 s=24
